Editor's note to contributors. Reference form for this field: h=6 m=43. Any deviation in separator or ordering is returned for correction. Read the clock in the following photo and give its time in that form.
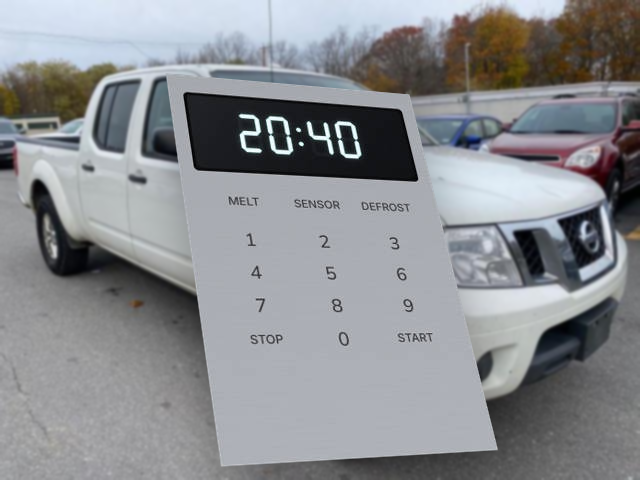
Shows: h=20 m=40
